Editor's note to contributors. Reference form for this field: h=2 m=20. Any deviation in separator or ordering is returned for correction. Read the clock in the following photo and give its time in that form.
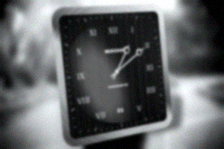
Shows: h=1 m=10
